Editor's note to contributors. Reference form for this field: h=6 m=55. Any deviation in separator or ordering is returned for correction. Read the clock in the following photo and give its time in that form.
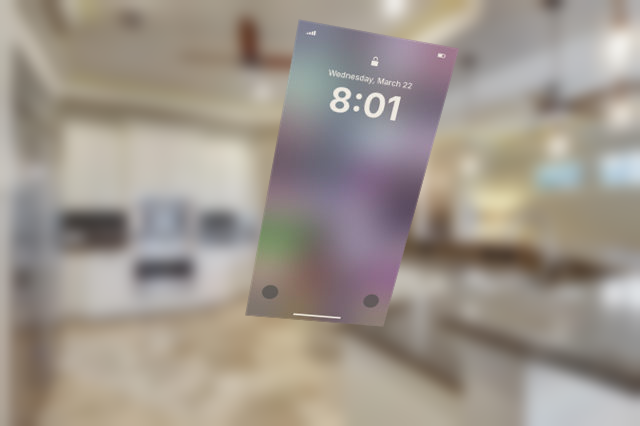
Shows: h=8 m=1
